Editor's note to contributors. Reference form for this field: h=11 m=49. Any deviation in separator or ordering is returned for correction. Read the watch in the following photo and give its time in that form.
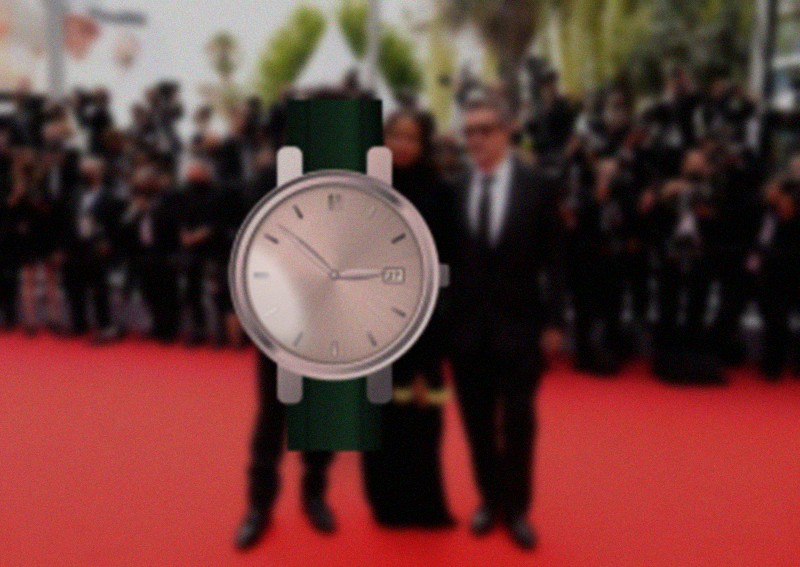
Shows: h=2 m=52
